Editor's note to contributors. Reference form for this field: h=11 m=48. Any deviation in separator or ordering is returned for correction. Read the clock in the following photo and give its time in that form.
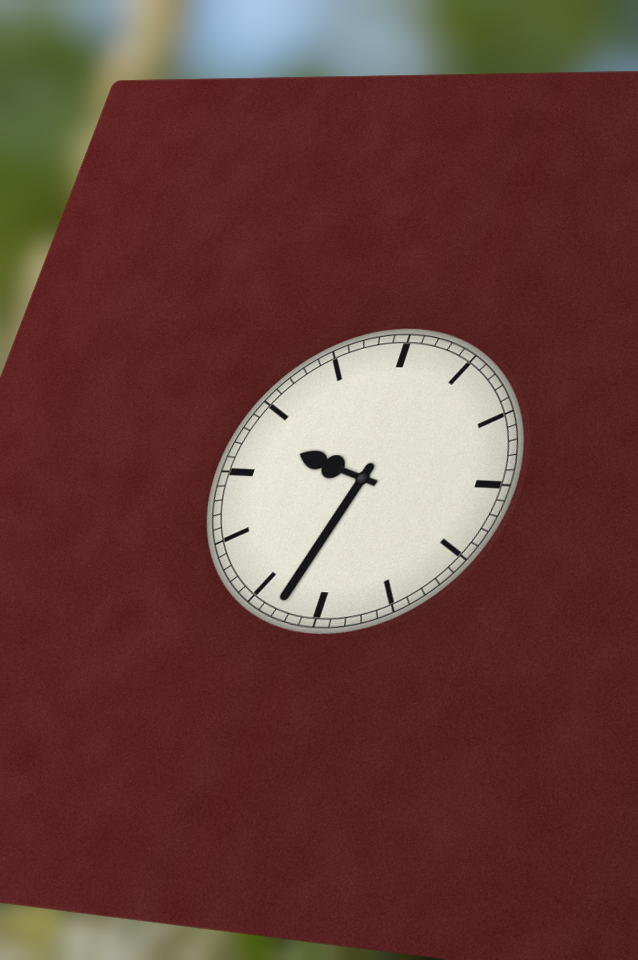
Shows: h=9 m=33
